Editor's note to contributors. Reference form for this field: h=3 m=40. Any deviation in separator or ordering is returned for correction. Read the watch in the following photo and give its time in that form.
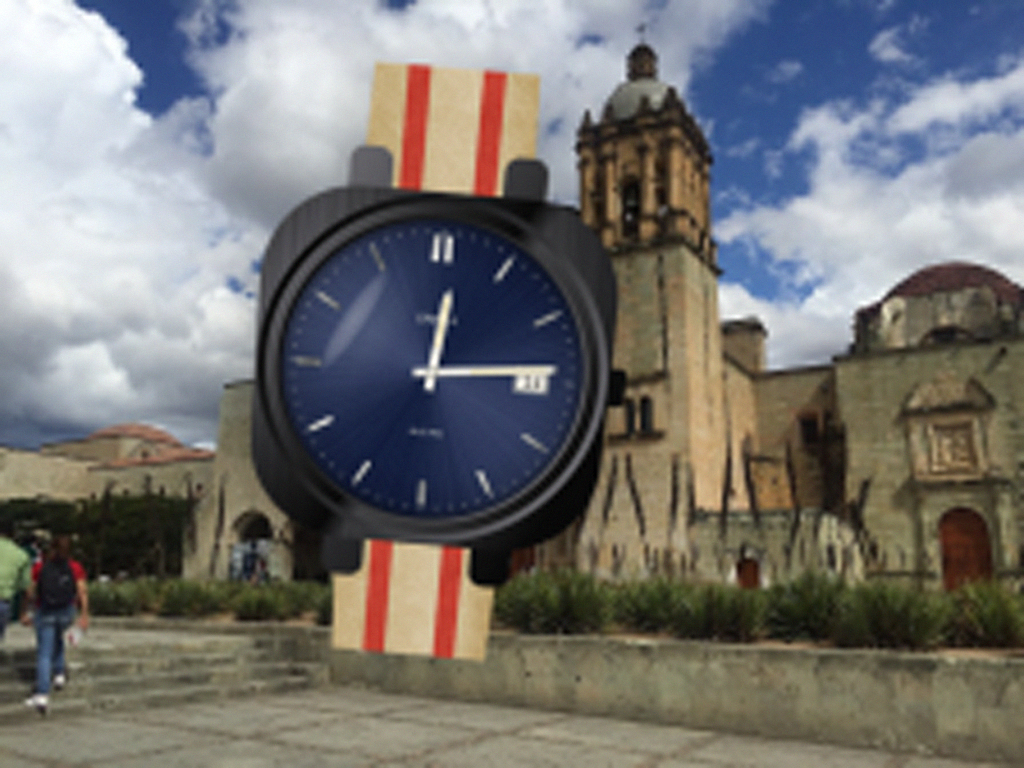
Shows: h=12 m=14
